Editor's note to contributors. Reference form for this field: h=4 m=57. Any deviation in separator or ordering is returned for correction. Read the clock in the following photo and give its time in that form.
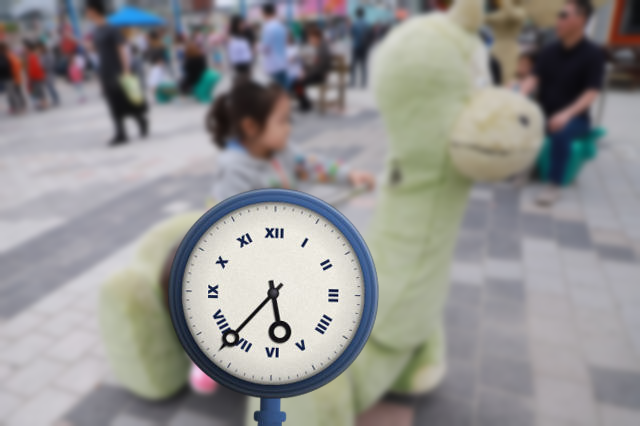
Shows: h=5 m=37
